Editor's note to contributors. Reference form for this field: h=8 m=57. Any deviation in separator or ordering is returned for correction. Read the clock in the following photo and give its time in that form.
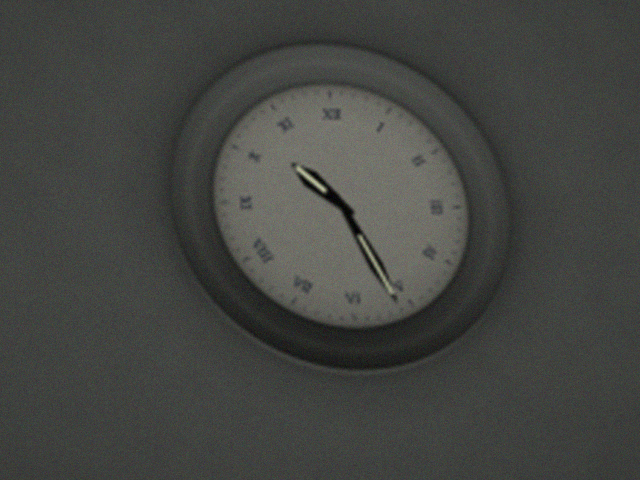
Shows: h=10 m=26
